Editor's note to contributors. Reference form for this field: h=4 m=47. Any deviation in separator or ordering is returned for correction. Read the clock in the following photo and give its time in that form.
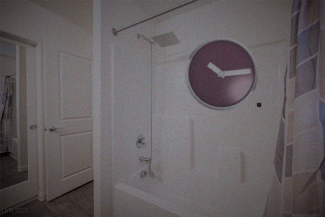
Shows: h=10 m=14
